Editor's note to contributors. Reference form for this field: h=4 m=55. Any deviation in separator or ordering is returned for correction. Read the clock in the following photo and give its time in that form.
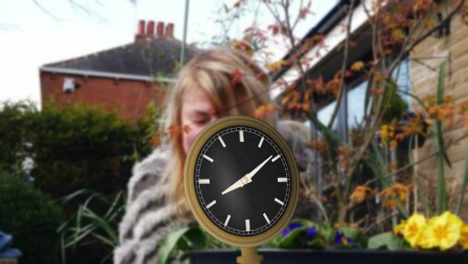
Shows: h=8 m=9
